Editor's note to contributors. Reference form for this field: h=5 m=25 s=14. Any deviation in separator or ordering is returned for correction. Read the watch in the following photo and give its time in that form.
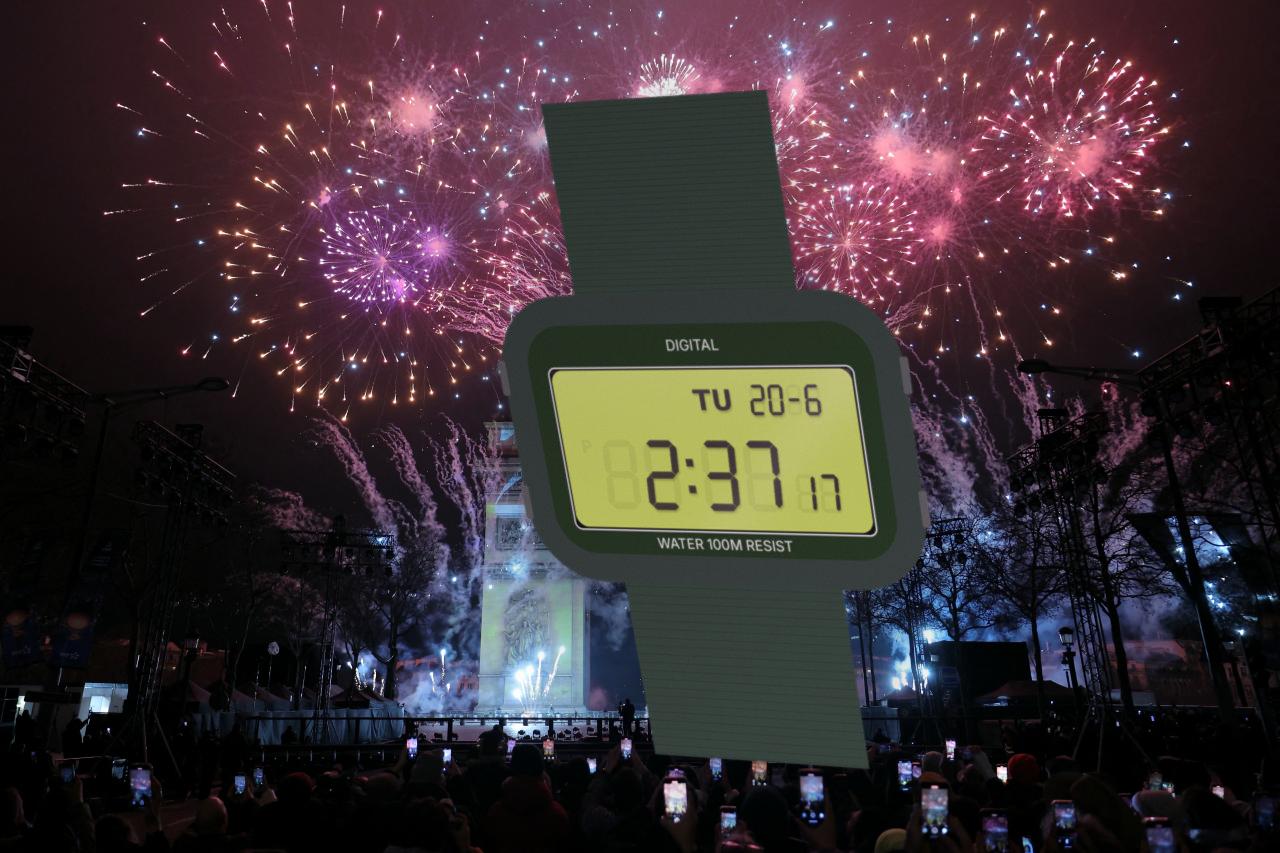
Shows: h=2 m=37 s=17
